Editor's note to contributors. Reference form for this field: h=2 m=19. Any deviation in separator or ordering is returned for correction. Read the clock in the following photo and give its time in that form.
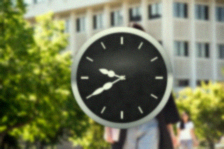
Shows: h=9 m=40
